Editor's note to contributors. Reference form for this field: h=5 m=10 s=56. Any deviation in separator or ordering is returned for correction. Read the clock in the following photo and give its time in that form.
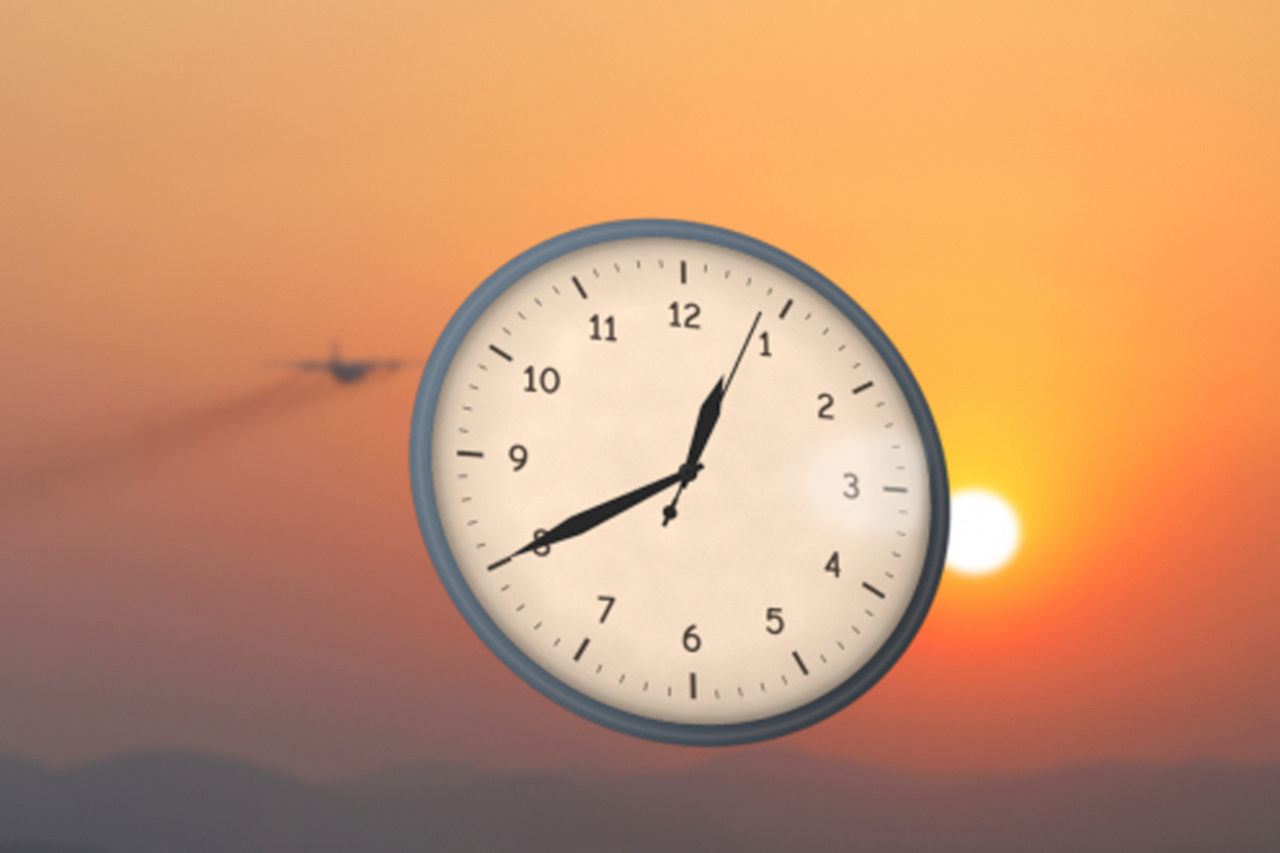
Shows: h=12 m=40 s=4
